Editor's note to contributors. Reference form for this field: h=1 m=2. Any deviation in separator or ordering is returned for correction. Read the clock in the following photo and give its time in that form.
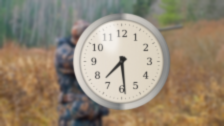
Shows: h=7 m=29
